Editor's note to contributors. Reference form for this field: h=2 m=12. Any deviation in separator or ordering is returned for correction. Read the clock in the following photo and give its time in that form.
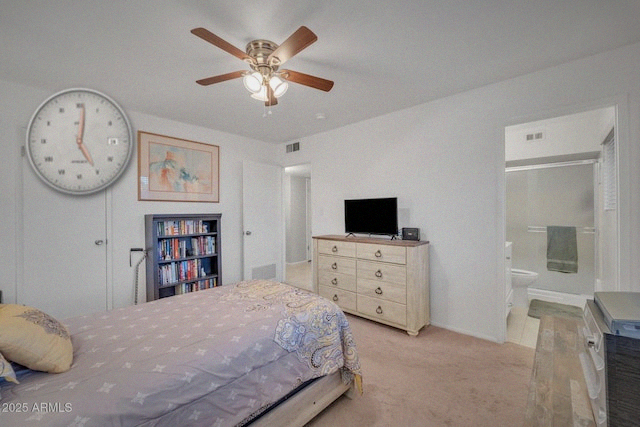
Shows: h=5 m=1
